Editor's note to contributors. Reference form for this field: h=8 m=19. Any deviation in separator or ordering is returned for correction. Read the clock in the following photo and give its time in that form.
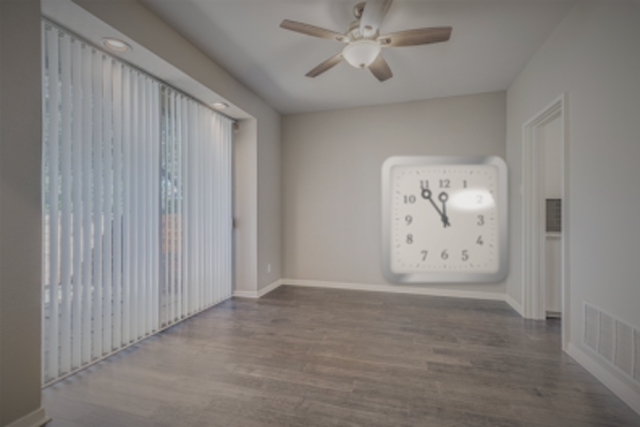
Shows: h=11 m=54
